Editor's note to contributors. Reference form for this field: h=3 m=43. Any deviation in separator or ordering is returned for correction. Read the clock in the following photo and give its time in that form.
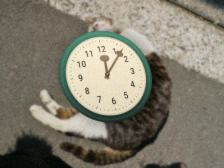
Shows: h=12 m=7
